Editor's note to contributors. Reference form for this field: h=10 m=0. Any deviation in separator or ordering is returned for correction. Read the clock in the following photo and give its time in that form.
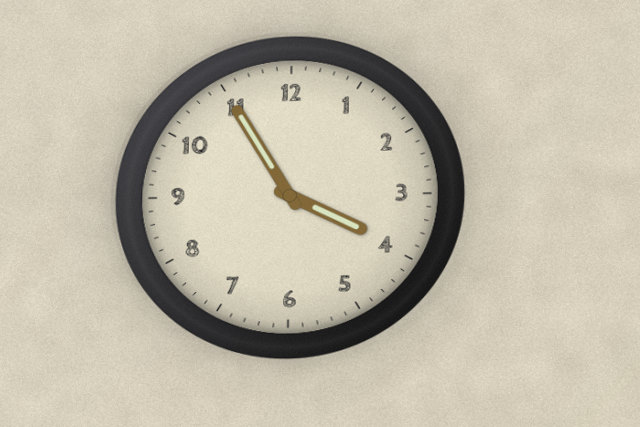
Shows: h=3 m=55
